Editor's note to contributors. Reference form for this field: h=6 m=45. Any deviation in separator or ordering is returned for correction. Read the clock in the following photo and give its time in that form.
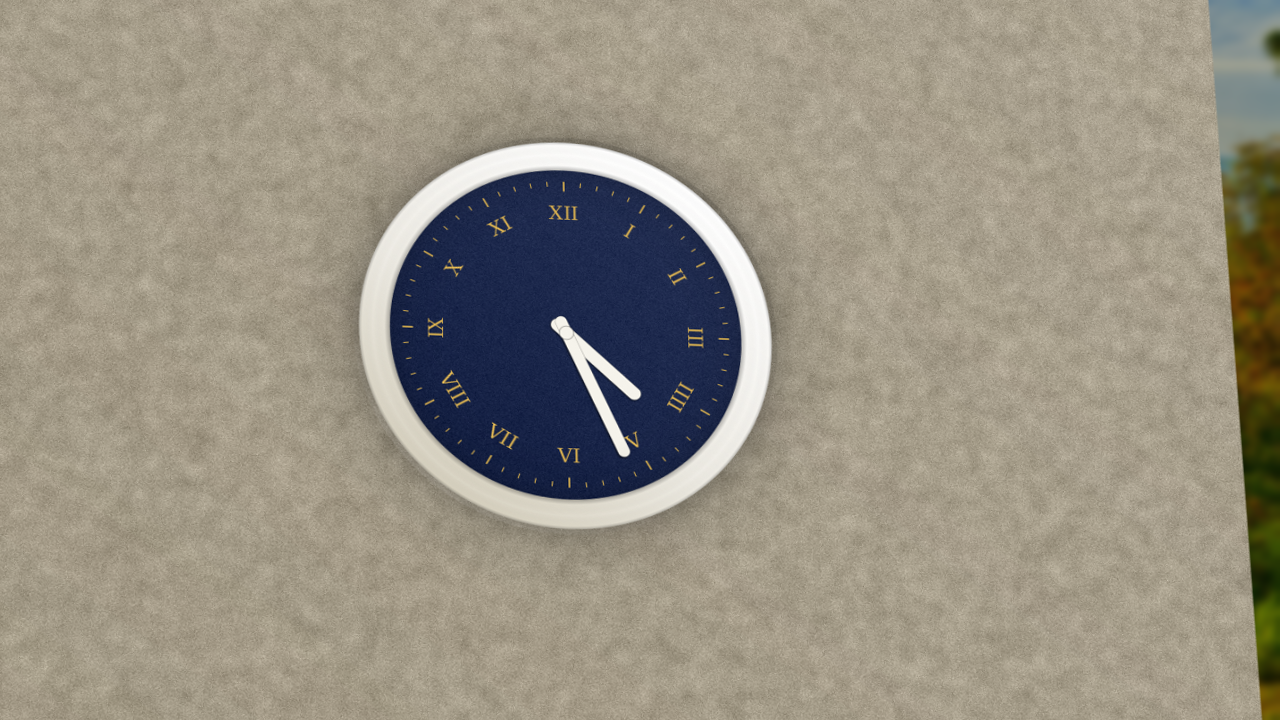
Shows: h=4 m=26
